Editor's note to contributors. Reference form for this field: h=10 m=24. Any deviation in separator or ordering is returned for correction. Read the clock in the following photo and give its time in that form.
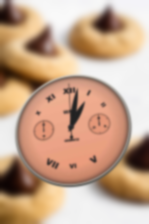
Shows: h=1 m=2
